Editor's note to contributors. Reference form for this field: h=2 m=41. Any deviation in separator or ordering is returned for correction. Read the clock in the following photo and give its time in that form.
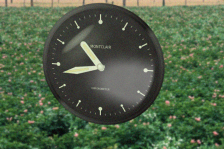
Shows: h=10 m=43
